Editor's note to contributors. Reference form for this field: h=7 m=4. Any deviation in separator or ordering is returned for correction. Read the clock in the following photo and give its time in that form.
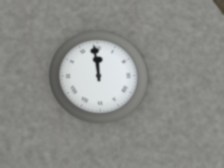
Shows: h=11 m=59
